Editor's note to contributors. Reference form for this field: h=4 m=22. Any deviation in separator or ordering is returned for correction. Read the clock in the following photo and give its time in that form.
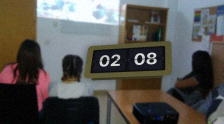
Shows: h=2 m=8
